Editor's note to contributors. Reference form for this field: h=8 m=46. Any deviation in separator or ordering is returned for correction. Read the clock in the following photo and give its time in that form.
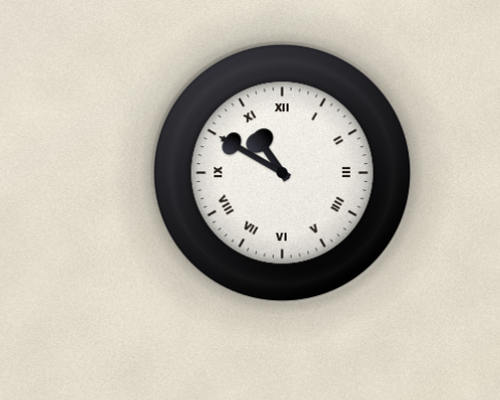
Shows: h=10 m=50
